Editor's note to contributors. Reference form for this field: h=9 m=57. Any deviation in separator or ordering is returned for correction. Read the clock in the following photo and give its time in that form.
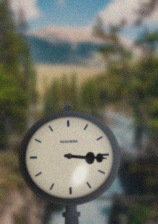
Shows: h=3 m=16
